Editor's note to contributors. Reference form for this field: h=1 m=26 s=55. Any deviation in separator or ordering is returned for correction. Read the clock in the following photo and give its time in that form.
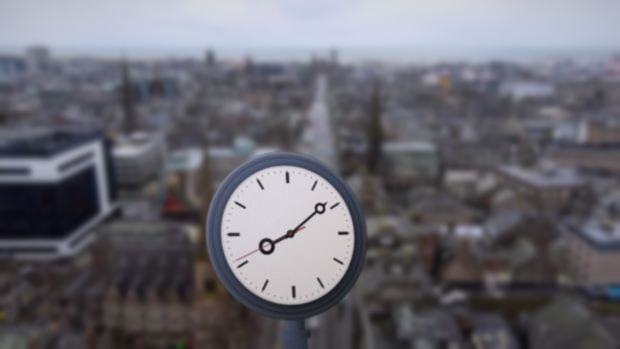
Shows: h=8 m=8 s=41
